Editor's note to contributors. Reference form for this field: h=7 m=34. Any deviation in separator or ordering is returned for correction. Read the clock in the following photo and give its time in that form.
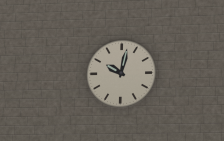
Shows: h=10 m=2
